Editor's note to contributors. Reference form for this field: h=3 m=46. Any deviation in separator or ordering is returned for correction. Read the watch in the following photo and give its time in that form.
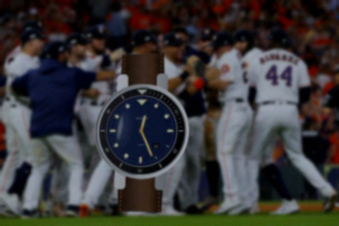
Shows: h=12 m=26
